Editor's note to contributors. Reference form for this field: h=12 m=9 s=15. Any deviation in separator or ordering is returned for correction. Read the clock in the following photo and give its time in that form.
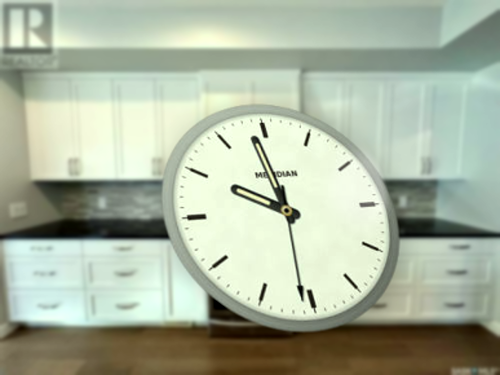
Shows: h=9 m=58 s=31
